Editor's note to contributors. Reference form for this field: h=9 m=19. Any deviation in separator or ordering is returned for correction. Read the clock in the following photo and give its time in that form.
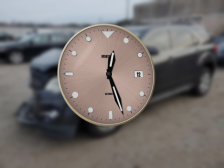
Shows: h=12 m=27
